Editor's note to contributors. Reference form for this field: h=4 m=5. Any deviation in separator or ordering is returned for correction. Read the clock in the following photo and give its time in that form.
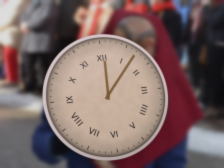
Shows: h=12 m=7
